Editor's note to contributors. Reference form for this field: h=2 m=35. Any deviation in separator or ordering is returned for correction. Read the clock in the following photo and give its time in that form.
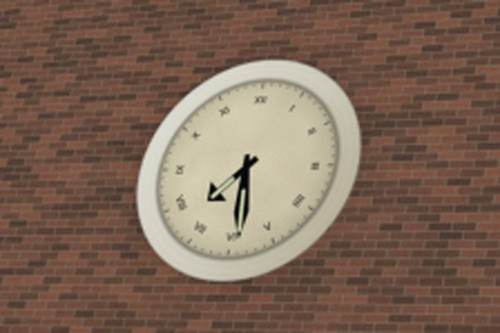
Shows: h=7 m=29
